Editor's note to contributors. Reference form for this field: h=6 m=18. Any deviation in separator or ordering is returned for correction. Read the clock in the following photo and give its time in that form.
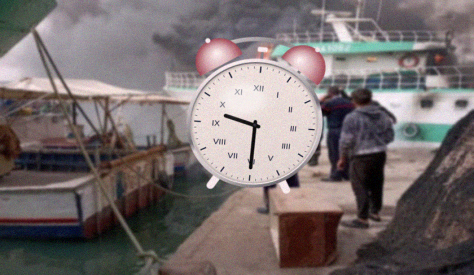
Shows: h=9 m=30
